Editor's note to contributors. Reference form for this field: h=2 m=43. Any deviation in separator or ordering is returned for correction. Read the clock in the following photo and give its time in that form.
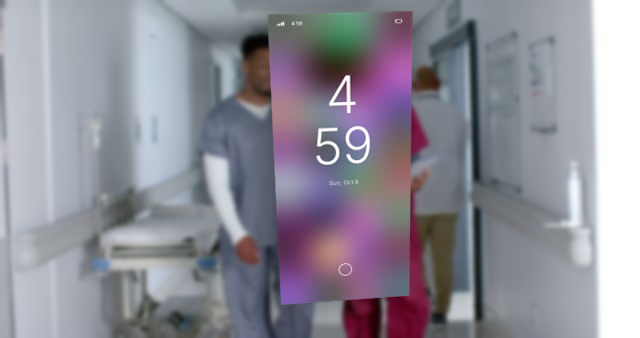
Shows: h=4 m=59
